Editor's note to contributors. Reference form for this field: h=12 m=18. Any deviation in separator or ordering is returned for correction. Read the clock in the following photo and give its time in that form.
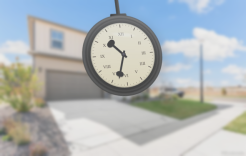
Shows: h=10 m=33
